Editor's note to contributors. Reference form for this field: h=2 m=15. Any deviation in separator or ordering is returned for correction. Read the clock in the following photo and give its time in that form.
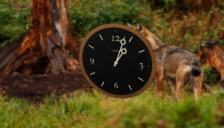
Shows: h=1 m=3
